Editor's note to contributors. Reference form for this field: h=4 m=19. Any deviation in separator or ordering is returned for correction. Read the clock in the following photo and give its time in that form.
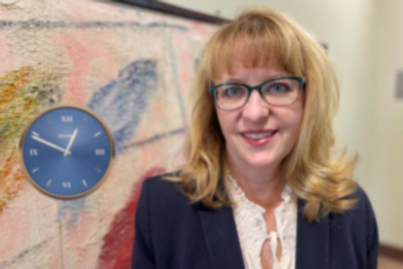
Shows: h=12 m=49
